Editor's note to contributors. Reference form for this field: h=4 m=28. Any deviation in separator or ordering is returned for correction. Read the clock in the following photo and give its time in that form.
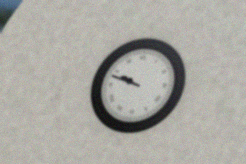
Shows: h=9 m=48
